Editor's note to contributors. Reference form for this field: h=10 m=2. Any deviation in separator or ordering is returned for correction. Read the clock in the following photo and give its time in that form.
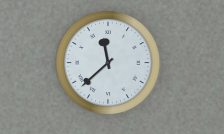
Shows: h=11 m=38
